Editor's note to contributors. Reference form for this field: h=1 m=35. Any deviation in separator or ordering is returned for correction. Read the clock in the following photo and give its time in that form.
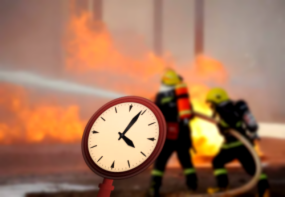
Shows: h=4 m=4
